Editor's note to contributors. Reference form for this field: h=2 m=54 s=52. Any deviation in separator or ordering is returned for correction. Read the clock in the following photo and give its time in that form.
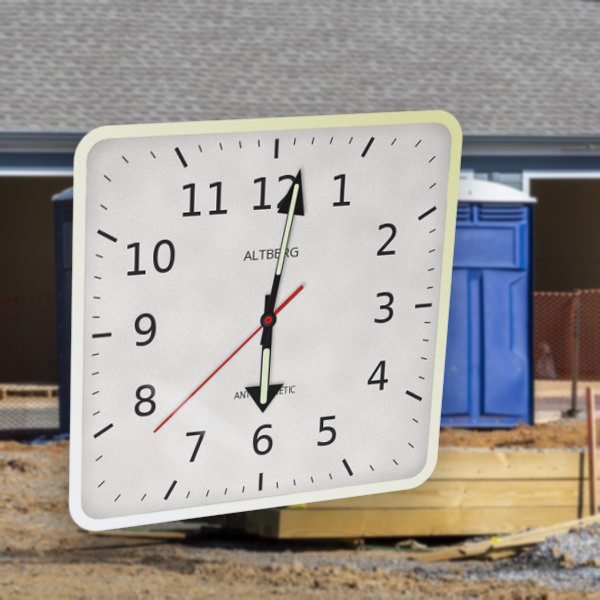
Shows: h=6 m=1 s=38
